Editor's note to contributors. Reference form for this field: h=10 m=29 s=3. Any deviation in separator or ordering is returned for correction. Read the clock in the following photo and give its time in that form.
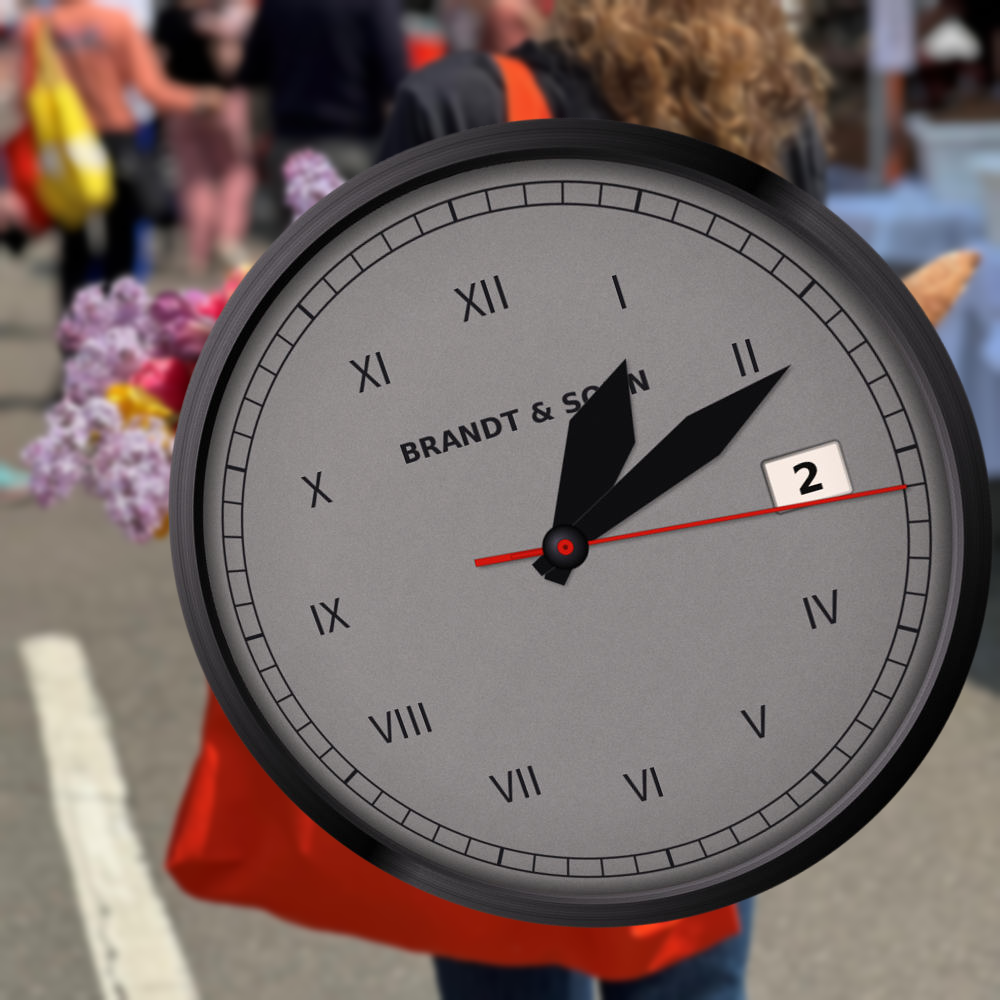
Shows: h=1 m=11 s=16
